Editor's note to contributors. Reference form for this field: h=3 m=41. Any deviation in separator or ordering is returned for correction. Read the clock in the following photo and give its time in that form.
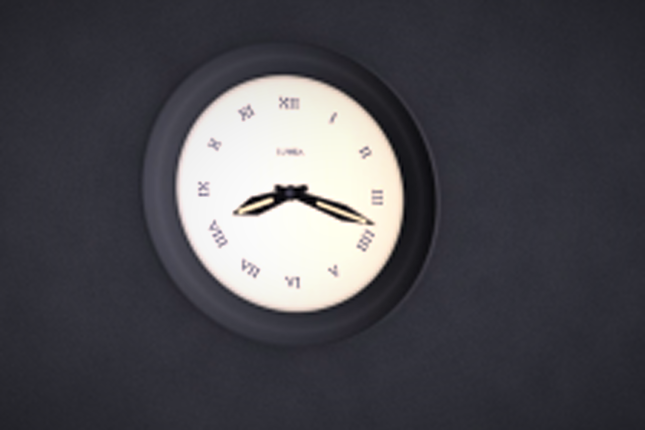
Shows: h=8 m=18
